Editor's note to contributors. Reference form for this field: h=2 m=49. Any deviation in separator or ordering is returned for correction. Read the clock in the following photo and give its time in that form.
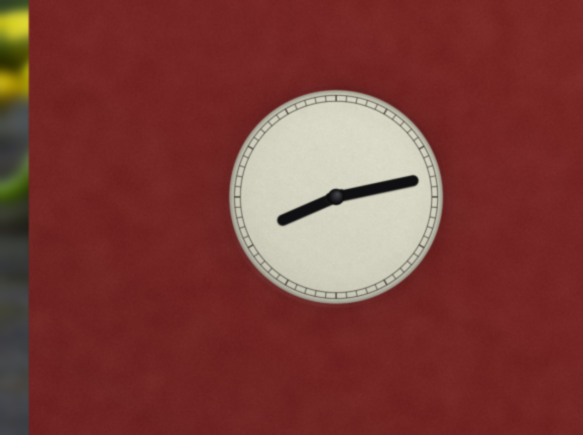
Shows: h=8 m=13
